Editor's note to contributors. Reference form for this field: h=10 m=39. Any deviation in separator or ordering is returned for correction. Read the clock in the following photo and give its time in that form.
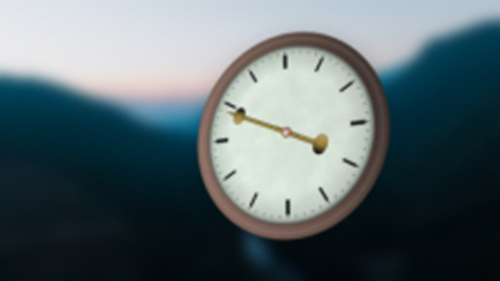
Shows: h=3 m=49
